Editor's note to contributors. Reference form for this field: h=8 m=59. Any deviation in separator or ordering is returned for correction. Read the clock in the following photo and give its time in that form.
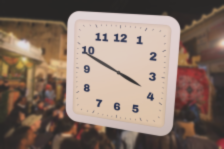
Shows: h=3 m=49
